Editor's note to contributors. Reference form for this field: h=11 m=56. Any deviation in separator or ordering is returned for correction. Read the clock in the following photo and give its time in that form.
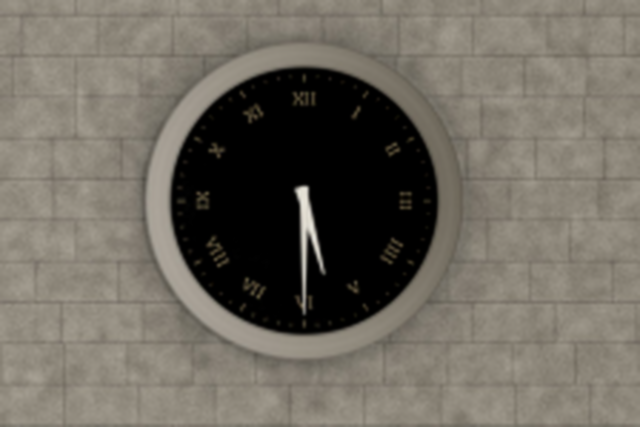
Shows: h=5 m=30
